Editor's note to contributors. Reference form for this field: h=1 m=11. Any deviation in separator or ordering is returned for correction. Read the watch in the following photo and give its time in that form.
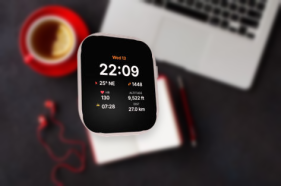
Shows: h=22 m=9
